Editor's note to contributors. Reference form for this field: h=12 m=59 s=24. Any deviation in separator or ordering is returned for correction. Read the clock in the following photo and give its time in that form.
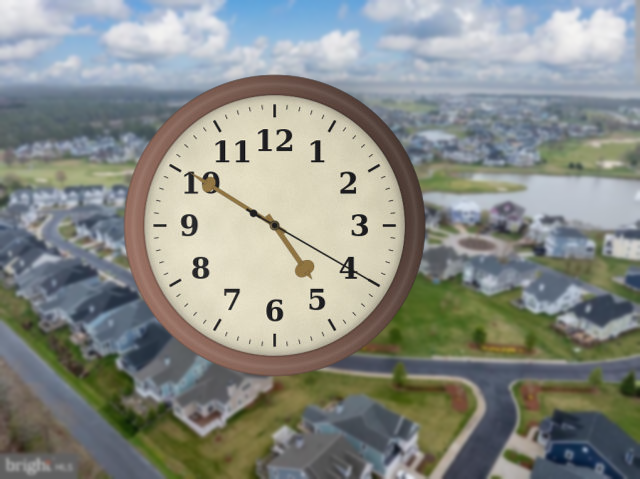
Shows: h=4 m=50 s=20
